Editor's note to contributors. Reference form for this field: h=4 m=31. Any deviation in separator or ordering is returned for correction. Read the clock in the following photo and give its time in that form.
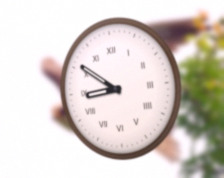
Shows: h=8 m=51
